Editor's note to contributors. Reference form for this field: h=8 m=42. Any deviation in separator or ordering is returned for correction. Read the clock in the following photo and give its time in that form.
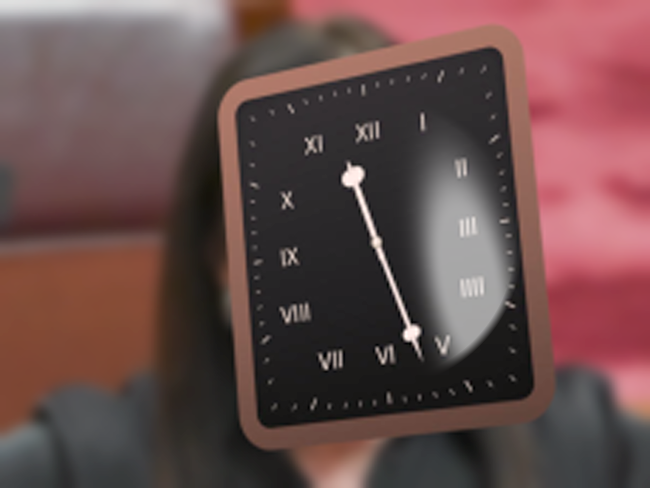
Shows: h=11 m=27
